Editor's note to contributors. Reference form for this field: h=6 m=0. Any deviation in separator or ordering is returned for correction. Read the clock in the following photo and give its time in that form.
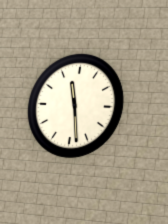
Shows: h=11 m=28
